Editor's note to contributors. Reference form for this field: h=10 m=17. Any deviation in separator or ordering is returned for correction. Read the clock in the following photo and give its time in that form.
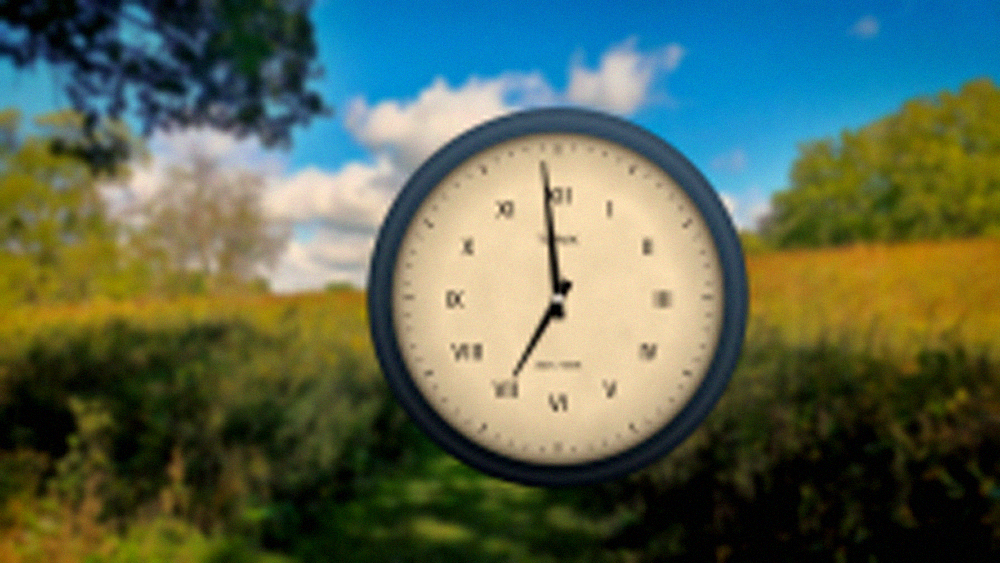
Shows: h=6 m=59
